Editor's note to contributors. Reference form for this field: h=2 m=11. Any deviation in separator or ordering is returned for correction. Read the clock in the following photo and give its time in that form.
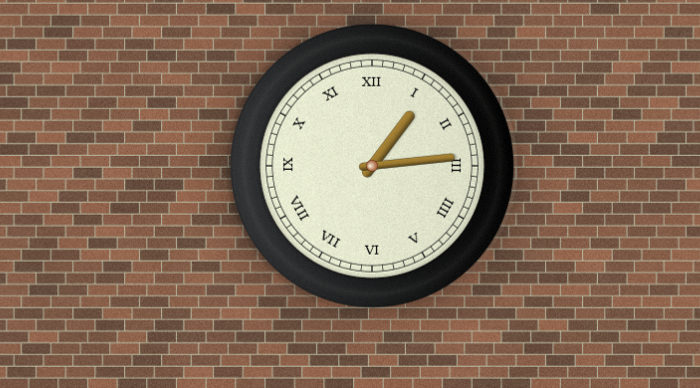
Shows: h=1 m=14
